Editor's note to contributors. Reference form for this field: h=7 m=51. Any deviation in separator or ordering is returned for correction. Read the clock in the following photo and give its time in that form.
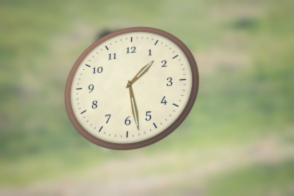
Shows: h=1 m=28
